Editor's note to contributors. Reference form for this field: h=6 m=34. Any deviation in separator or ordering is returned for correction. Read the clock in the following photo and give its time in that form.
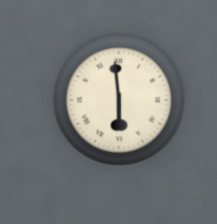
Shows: h=5 m=59
